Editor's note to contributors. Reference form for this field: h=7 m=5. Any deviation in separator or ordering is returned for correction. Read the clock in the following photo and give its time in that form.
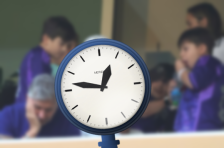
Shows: h=12 m=47
